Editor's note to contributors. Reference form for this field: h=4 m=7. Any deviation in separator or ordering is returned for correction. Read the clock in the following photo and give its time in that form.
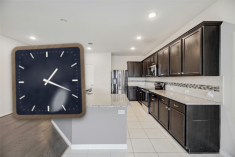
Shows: h=1 m=19
